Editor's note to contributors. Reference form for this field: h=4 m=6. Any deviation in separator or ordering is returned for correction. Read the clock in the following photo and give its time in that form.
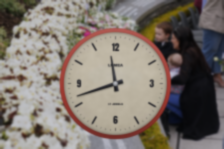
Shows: h=11 m=42
